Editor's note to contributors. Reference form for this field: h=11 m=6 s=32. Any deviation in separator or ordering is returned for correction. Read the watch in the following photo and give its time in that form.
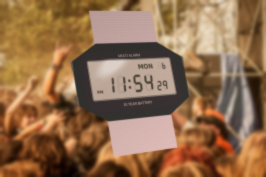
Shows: h=11 m=54 s=29
